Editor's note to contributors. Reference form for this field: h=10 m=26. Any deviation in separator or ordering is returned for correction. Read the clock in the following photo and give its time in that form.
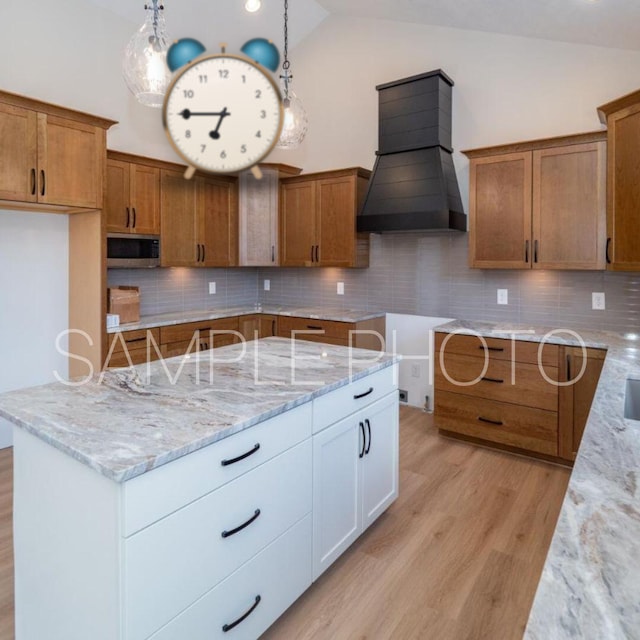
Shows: h=6 m=45
